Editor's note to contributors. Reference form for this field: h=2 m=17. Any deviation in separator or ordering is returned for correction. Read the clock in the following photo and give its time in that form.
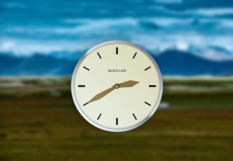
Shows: h=2 m=40
